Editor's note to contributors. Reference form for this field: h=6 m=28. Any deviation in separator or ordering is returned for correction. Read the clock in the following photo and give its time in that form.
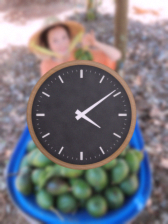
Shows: h=4 m=9
